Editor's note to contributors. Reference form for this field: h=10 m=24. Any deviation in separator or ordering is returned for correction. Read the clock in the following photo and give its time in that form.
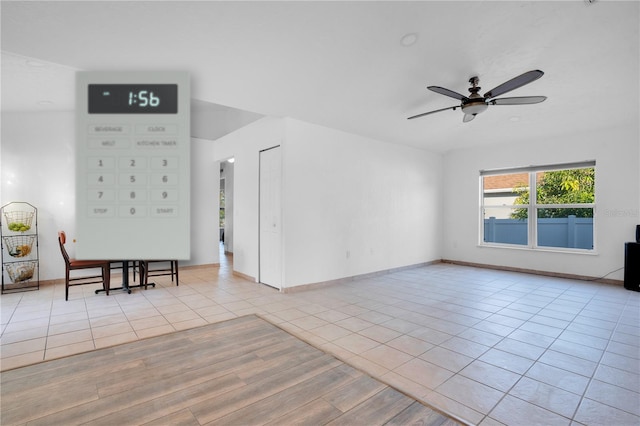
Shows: h=1 m=56
